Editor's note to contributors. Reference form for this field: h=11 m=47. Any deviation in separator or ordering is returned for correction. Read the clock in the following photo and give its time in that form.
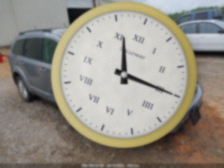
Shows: h=11 m=15
